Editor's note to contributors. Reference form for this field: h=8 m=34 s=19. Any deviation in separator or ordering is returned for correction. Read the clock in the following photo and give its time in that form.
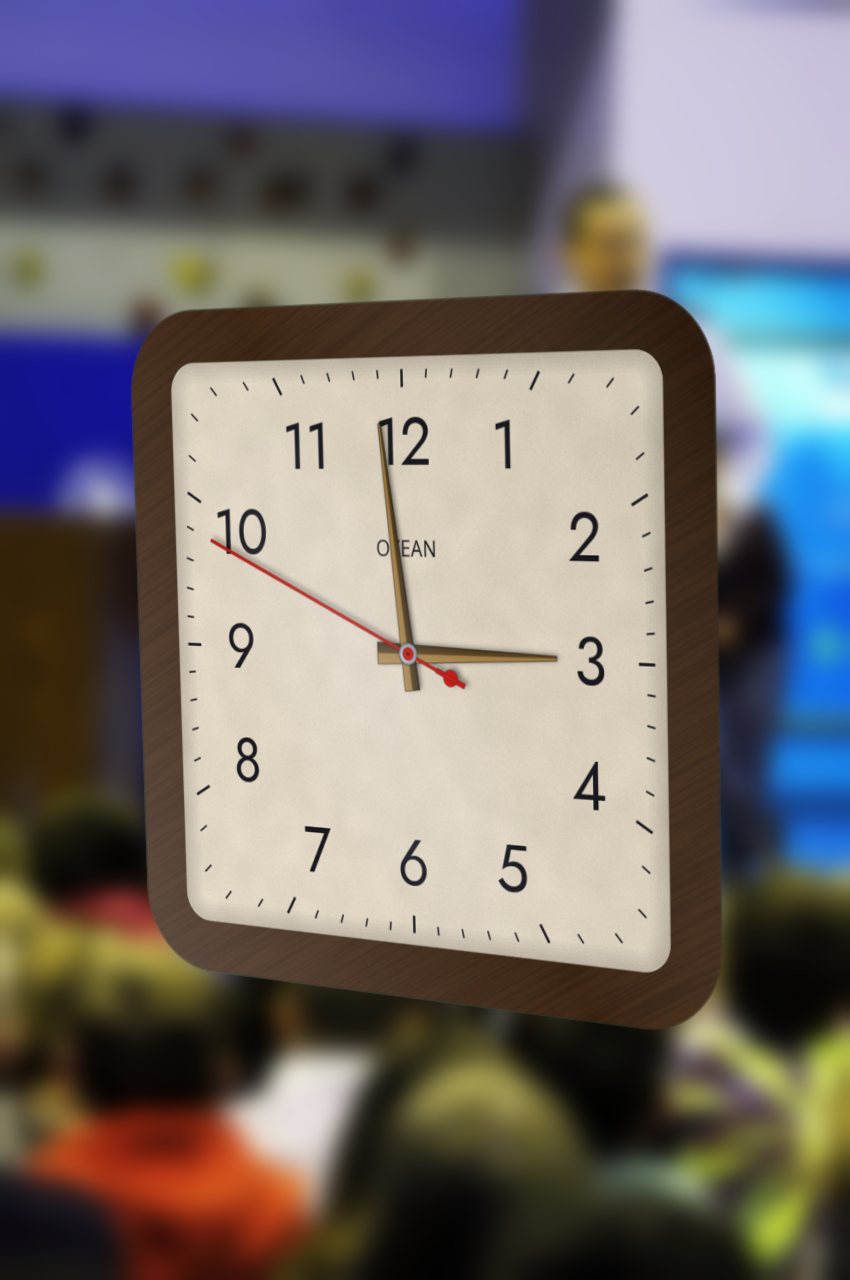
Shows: h=2 m=58 s=49
